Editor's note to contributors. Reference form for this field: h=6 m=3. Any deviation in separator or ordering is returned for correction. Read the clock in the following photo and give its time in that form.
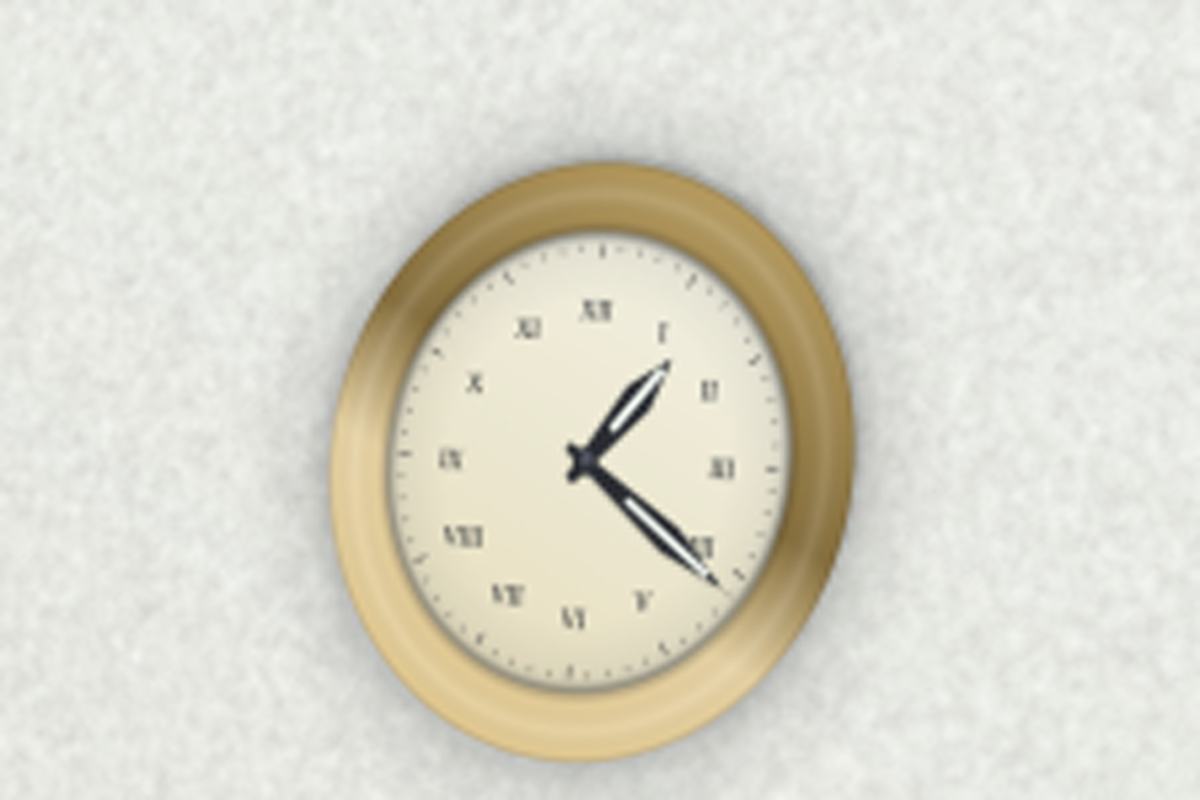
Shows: h=1 m=21
